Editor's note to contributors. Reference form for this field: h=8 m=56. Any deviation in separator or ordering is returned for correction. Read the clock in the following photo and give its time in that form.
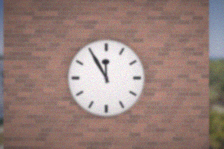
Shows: h=11 m=55
